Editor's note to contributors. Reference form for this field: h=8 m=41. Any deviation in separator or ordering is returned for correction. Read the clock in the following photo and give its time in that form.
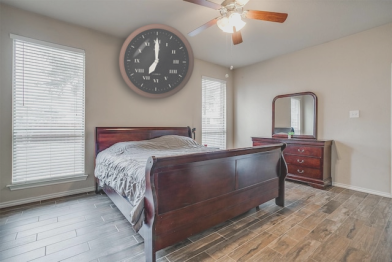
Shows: h=7 m=0
